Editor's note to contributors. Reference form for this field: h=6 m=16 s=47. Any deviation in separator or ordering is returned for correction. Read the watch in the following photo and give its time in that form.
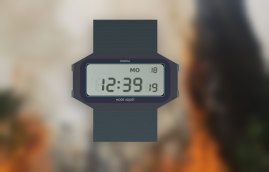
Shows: h=12 m=39 s=19
